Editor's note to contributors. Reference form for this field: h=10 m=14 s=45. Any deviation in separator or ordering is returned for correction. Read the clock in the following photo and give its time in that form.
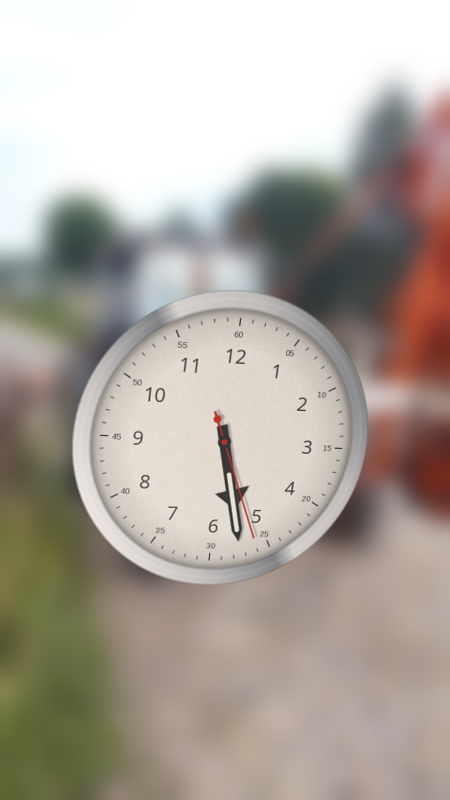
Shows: h=5 m=27 s=26
